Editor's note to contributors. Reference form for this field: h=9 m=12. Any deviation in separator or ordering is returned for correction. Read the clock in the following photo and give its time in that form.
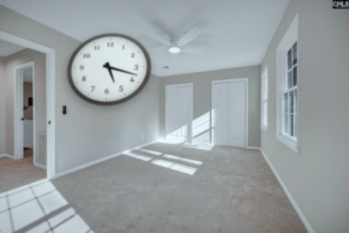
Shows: h=5 m=18
